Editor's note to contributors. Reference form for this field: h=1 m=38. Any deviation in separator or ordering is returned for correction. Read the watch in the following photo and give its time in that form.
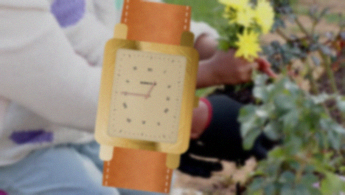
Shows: h=12 m=45
